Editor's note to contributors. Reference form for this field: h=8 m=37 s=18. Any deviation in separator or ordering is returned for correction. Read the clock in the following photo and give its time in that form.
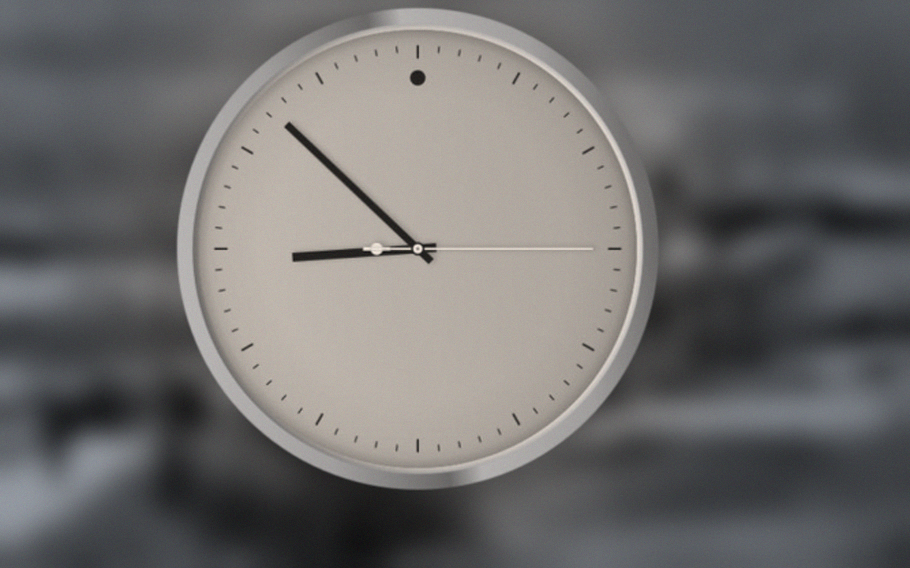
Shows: h=8 m=52 s=15
